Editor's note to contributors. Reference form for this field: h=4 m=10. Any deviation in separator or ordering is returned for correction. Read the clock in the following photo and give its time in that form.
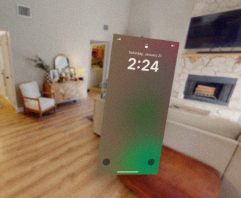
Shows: h=2 m=24
